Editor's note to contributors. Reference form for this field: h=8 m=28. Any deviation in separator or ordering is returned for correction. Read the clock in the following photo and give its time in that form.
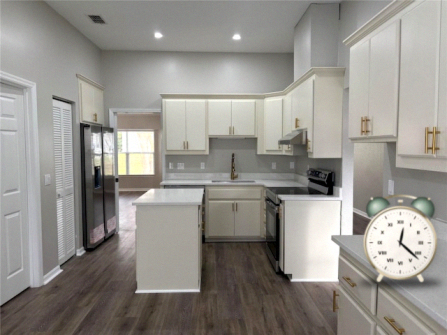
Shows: h=12 m=22
